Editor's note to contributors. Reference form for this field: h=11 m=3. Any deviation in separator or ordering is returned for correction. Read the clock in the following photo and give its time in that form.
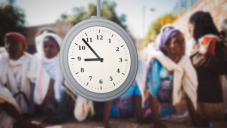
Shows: h=8 m=53
